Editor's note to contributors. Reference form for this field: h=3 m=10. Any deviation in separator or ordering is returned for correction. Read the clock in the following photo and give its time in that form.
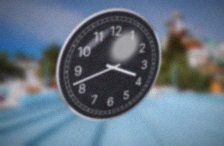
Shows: h=3 m=42
